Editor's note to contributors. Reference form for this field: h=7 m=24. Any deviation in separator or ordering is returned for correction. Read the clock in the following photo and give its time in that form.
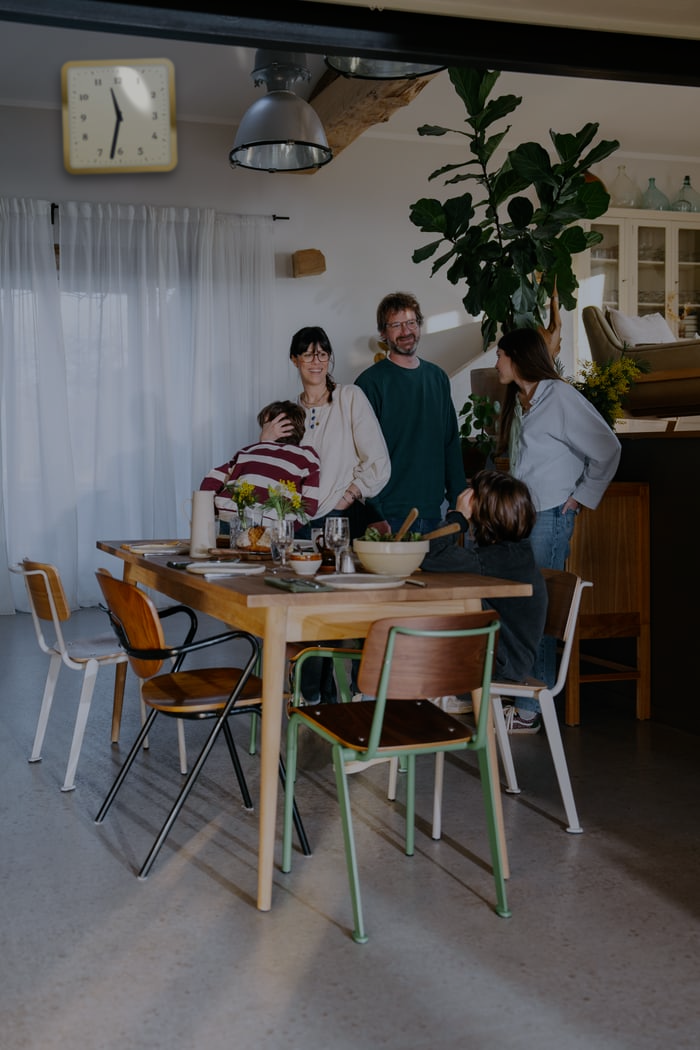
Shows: h=11 m=32
